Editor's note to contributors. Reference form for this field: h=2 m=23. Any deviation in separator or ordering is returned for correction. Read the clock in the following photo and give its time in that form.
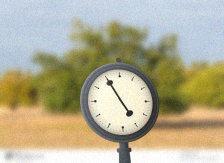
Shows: h=4 m=55
